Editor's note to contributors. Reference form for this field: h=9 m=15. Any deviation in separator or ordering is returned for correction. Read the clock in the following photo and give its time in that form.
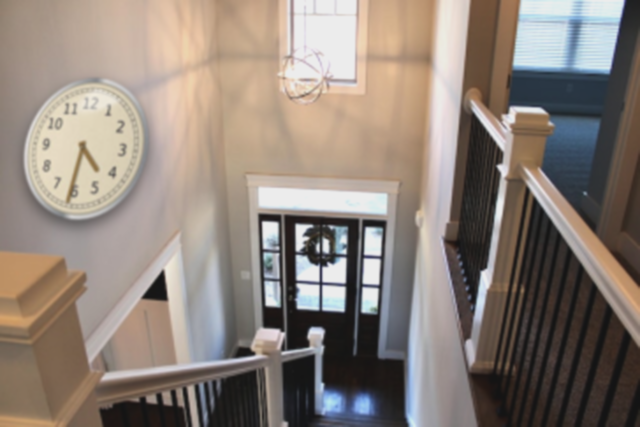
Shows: h=4 m=31
